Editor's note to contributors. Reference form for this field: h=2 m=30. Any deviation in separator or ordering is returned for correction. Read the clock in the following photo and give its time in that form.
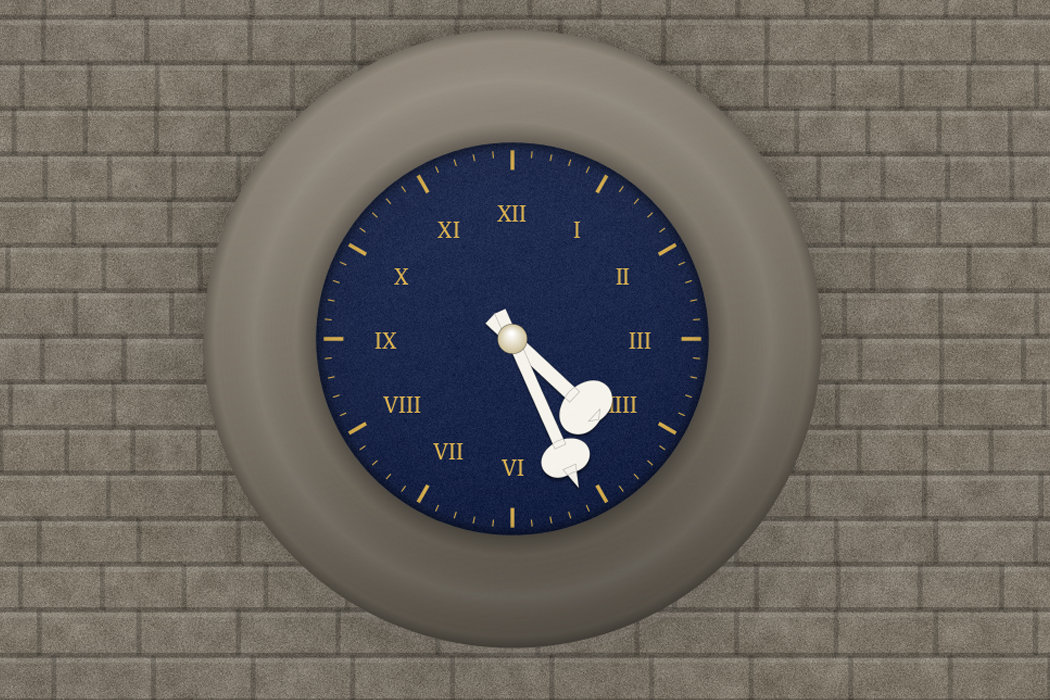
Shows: h=4 m=26
